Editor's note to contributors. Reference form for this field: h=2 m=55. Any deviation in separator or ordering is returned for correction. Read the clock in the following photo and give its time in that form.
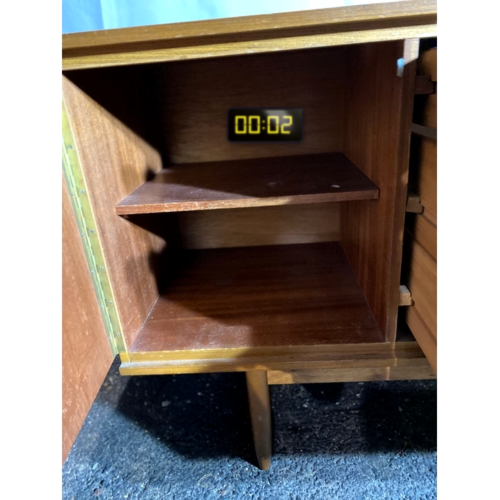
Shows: h=0 m=2
